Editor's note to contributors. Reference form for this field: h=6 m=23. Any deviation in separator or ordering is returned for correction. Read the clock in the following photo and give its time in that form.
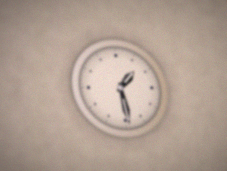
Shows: h=1 m=29
